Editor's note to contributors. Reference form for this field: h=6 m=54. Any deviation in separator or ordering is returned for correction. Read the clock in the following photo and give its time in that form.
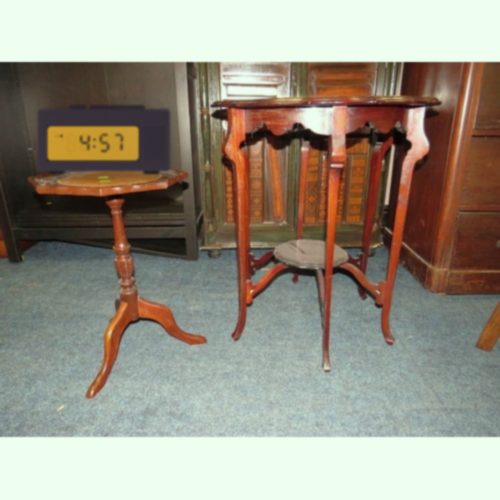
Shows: h=4 m=57
